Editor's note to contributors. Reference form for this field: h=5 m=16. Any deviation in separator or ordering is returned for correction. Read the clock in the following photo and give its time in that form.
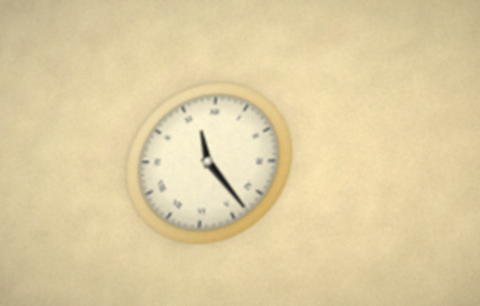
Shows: h=11 m=23
